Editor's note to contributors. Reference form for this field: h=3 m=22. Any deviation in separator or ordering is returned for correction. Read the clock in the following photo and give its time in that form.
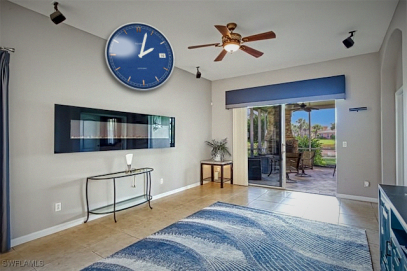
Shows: h=2 m=3
